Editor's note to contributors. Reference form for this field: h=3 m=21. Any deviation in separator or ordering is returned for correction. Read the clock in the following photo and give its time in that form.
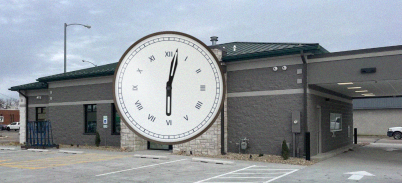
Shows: h=6 m=2
